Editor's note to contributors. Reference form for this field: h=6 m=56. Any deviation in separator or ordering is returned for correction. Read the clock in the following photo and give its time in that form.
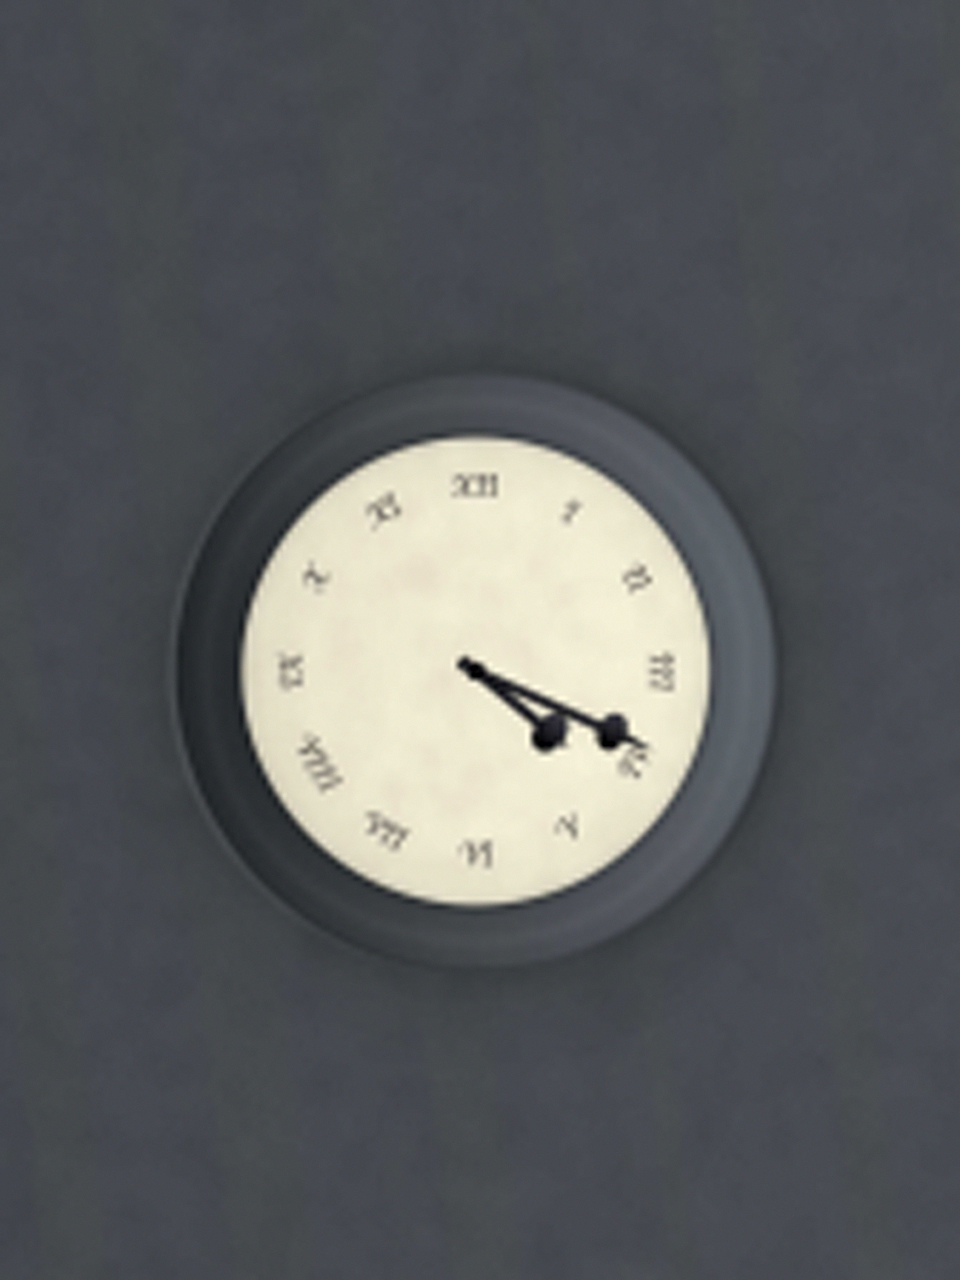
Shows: h=4 m=19
